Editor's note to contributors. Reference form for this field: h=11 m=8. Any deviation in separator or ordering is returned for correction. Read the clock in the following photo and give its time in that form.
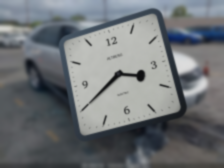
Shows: h=3 m=40
